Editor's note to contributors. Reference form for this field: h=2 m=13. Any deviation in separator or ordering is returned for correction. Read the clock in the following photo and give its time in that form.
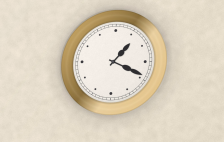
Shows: h=1 m=19
